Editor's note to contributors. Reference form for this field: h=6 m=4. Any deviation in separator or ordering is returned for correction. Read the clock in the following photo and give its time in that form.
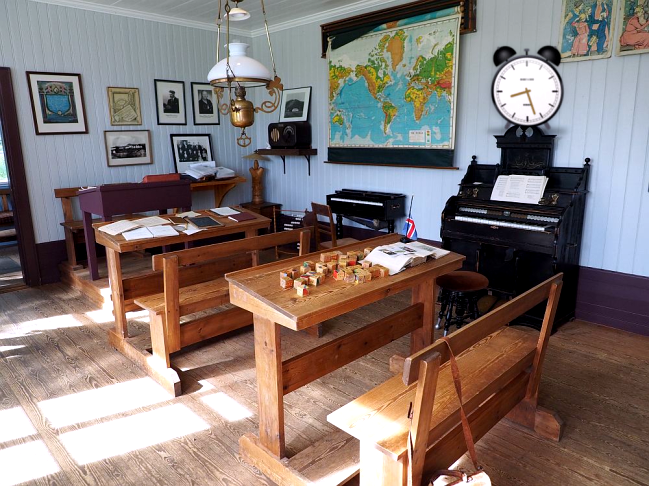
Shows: h=8 m=27
